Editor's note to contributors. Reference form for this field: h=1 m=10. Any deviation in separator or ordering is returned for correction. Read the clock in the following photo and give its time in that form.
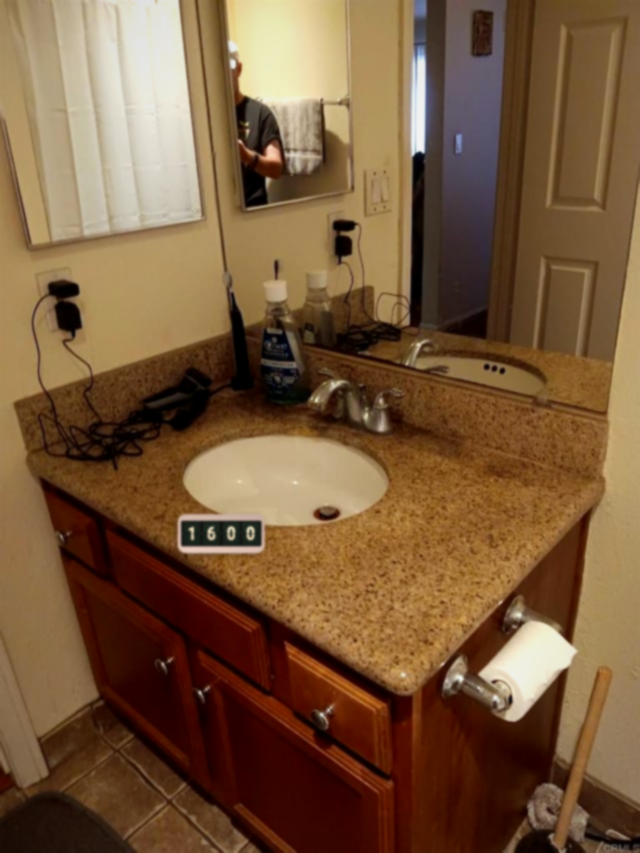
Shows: h=16 m=0
